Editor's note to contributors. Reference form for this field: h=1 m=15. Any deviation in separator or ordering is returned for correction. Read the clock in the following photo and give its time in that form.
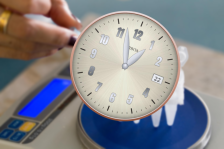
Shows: h=12 m=57
